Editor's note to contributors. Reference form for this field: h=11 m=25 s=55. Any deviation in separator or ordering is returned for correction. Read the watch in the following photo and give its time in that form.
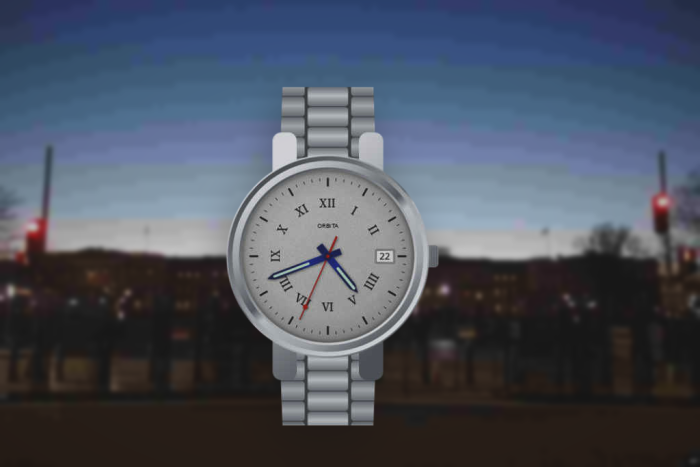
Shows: h=4 m=41 s=34
